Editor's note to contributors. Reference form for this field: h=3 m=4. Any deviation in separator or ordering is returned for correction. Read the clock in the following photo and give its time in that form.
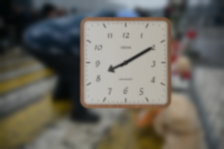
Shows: h=8 m=10
